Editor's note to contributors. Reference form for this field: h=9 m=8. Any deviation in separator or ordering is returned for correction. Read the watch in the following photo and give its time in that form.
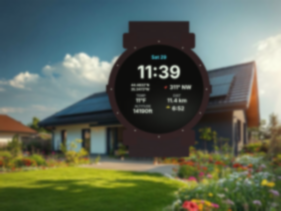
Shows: h=11 m=39
